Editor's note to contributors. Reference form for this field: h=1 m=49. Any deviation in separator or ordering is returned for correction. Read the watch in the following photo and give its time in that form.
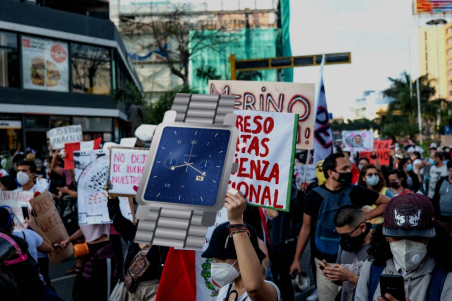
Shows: h=8 m=20
